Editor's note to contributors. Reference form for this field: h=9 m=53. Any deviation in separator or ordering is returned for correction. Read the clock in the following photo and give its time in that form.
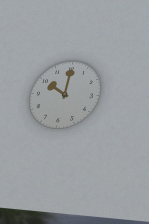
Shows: h=10 m=0
